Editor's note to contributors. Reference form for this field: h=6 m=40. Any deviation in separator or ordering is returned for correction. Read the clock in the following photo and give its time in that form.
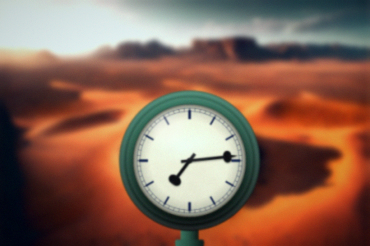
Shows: h=7 m=14
